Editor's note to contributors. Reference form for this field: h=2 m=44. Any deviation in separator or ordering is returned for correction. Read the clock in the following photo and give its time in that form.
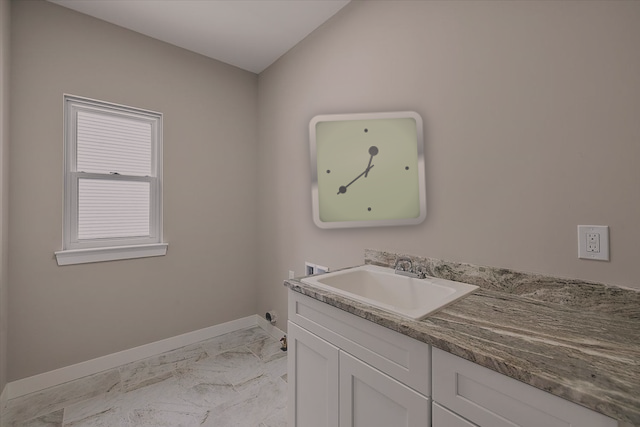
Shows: h=12 m=39
